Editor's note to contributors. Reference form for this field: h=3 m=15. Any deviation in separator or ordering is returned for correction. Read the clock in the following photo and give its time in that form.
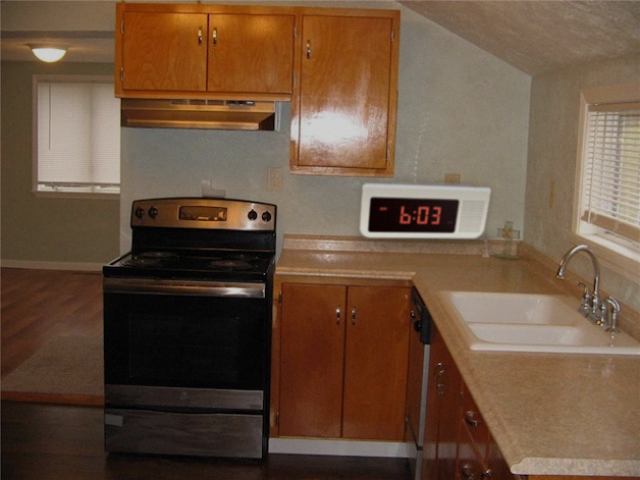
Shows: h=6 m=3
